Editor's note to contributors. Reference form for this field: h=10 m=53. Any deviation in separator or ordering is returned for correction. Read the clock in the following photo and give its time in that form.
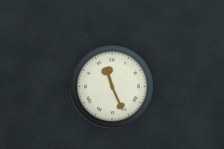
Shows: h=11 m=26
